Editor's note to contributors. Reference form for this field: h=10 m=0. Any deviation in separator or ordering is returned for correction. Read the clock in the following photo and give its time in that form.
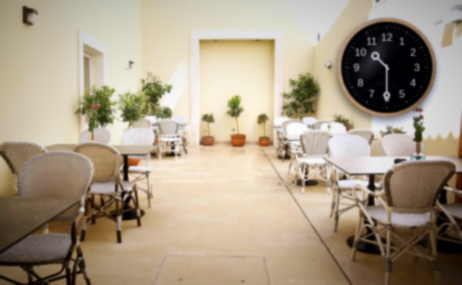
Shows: h=10 m=30
